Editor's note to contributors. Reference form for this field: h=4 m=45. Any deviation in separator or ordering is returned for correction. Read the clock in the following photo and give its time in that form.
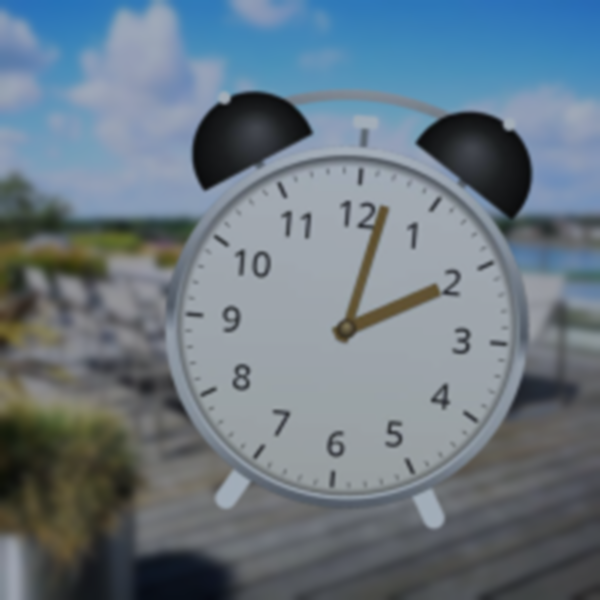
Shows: h=2 m=2
